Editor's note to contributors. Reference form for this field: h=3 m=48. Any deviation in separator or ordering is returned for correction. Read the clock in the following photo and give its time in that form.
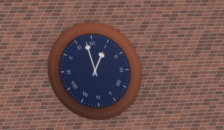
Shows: h=12 m=58
